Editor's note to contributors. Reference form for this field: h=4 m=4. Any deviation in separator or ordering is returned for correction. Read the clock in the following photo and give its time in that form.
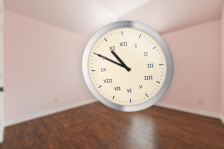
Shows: h=10 m=50
